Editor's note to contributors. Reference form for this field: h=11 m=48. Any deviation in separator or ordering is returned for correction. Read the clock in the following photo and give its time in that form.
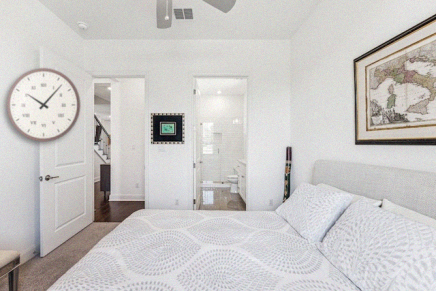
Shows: h=10 m=7
